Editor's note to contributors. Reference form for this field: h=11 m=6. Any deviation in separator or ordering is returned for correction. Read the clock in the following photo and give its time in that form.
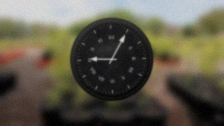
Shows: h=9 m=5
